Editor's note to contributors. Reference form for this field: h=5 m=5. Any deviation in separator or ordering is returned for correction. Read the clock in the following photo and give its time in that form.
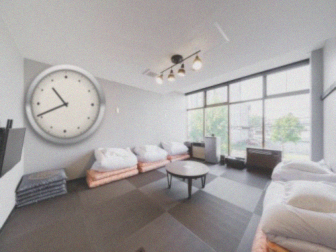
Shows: h=10 m=41
